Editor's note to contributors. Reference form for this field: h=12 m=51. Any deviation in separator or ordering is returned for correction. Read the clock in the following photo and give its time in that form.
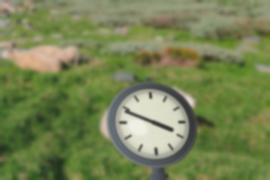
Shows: h=3 m=49
